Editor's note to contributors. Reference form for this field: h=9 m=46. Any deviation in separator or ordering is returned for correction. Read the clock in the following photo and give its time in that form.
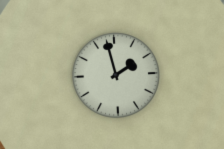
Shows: h=1 m=58
